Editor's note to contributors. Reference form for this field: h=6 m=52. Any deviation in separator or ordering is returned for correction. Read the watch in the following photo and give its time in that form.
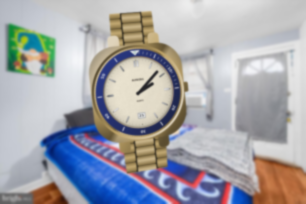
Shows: h=2 m=8
